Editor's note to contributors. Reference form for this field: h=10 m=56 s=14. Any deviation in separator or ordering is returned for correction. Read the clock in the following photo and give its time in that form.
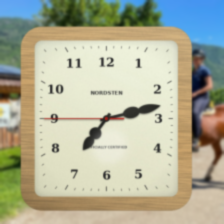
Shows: h=7 m=12 s=45
